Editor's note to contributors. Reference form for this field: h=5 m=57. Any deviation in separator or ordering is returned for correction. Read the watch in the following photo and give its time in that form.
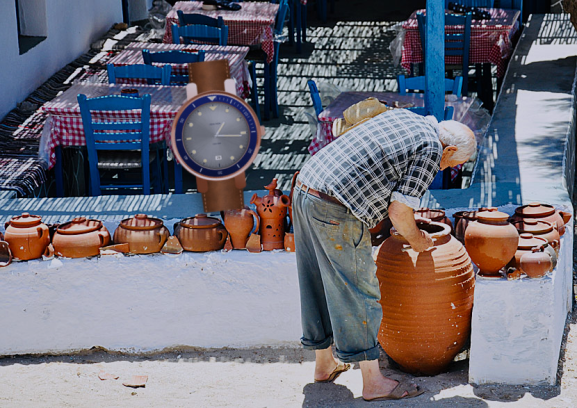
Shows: h=1 m=16
